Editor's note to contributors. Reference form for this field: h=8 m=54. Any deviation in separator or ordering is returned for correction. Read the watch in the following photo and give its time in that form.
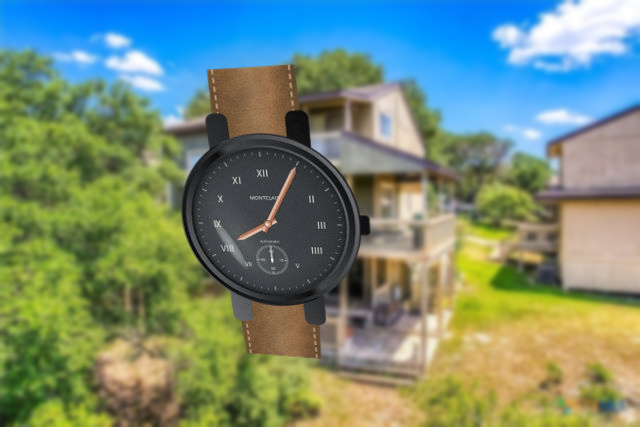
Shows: h=8 m=5
